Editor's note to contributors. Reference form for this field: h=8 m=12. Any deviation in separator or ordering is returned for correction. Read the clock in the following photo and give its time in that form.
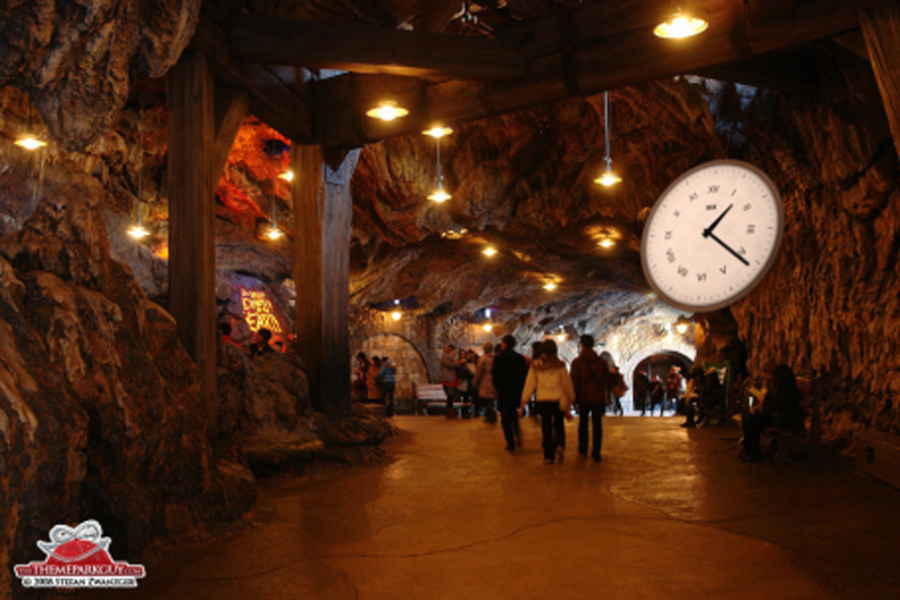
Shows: h=1 m=21
